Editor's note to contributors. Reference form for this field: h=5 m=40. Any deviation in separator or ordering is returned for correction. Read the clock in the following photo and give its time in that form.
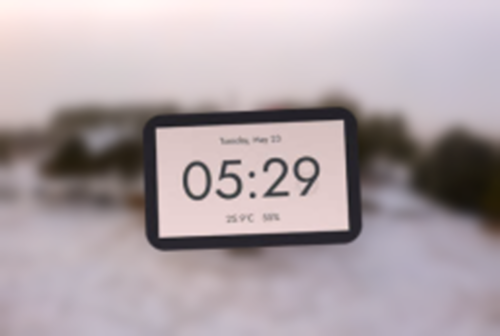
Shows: h=5 m=29
